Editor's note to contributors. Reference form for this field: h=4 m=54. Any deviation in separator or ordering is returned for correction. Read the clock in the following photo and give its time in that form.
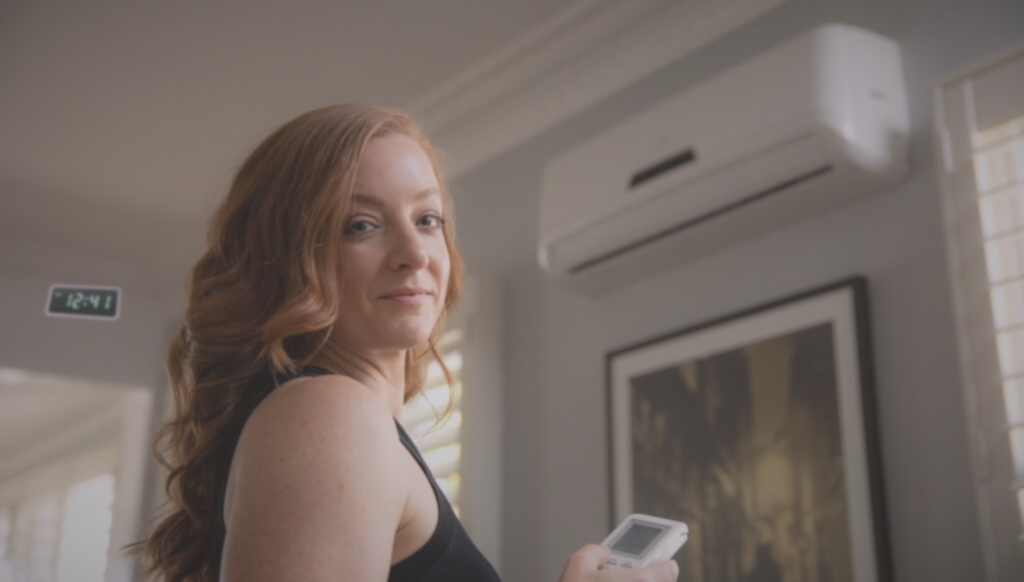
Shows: h=12 m=41
